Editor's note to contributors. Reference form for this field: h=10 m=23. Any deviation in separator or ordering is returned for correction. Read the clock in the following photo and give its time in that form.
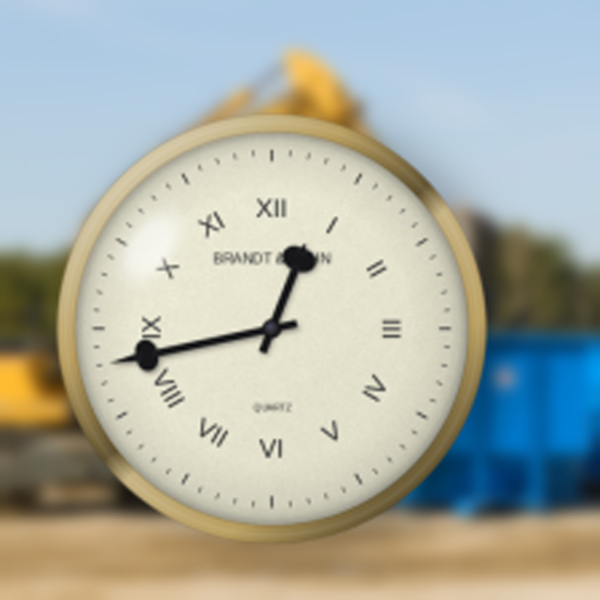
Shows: h=12 m=43
